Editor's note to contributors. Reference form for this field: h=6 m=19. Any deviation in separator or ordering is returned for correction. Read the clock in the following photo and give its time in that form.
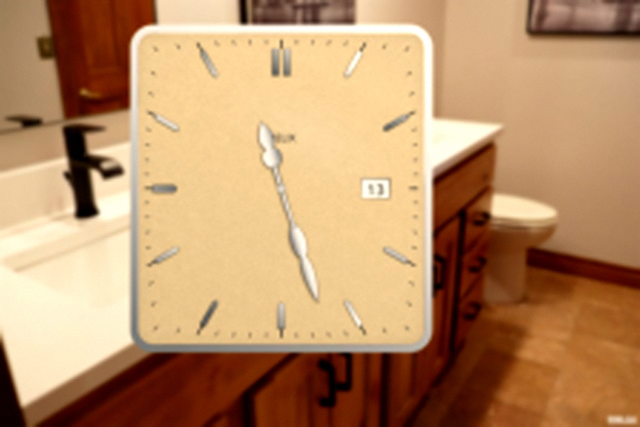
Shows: h=11 m=27
